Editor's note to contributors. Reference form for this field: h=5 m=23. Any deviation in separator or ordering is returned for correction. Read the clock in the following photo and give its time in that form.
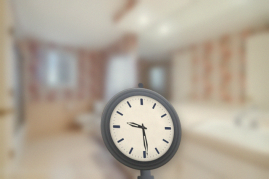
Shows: h=9 m=29
